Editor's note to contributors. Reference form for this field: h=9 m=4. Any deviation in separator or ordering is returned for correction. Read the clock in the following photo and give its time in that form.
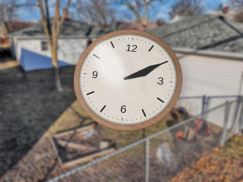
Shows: h=2 m=10
